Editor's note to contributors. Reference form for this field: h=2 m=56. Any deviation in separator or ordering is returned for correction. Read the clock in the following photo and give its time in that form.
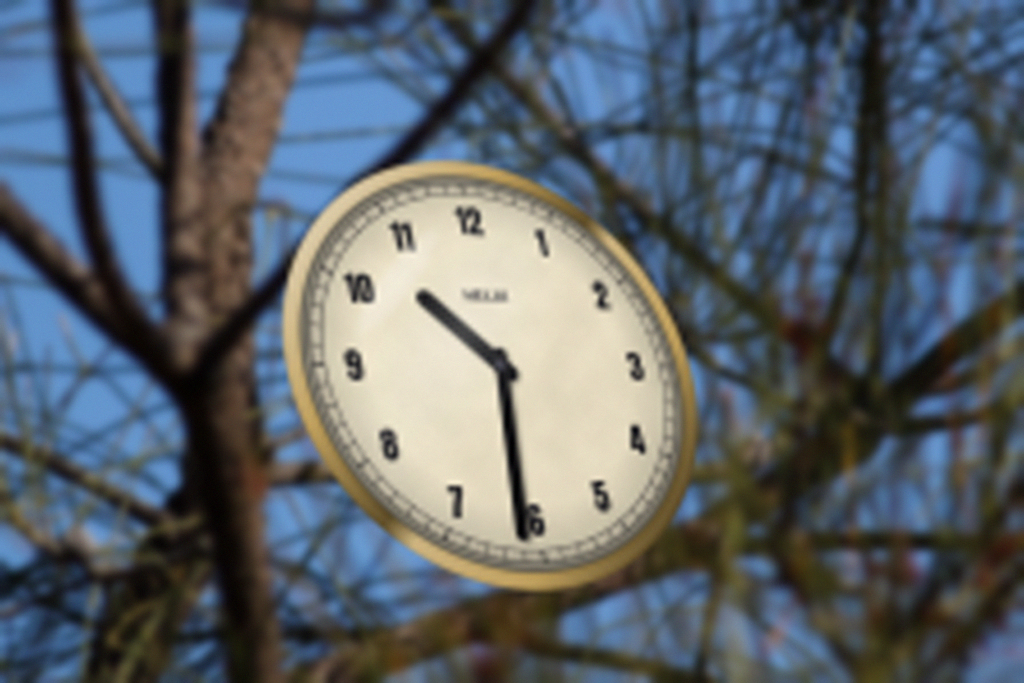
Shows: h=10 m=31
